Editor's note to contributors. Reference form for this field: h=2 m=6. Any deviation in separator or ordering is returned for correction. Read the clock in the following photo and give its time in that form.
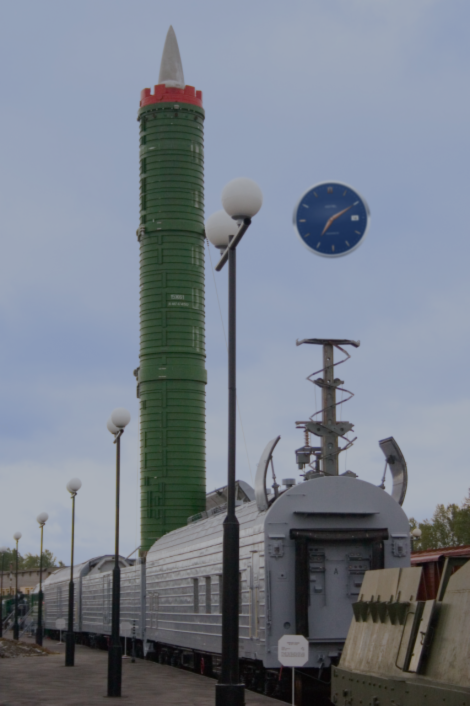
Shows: h=7 m=10
